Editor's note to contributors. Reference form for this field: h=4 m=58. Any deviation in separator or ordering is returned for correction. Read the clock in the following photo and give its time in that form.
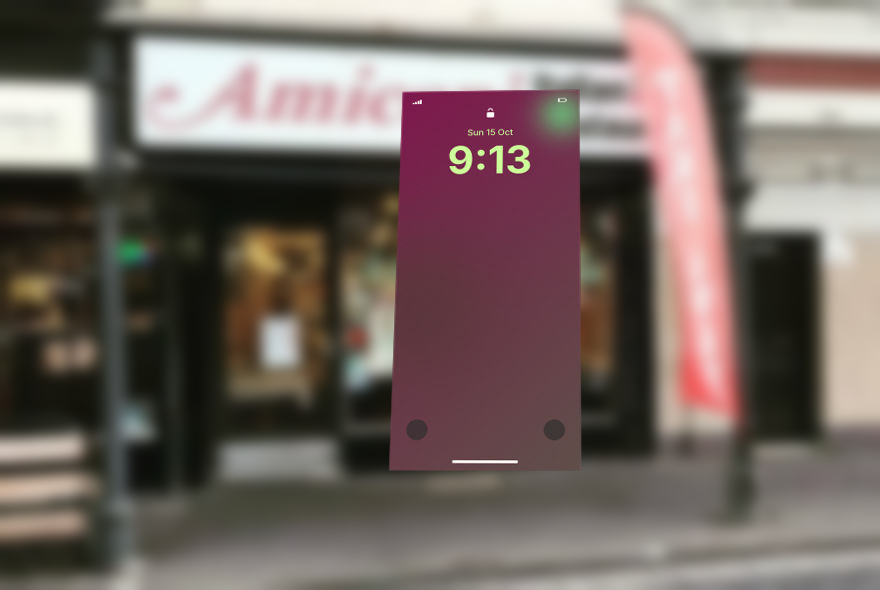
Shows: h=9 m=13
